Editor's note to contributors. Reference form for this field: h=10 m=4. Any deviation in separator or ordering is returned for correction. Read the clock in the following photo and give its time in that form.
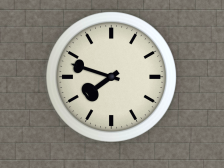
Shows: h=7 m=48
